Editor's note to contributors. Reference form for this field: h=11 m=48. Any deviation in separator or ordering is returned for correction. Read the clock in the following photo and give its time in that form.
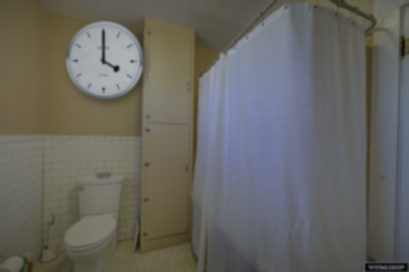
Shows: h=4 m=0
